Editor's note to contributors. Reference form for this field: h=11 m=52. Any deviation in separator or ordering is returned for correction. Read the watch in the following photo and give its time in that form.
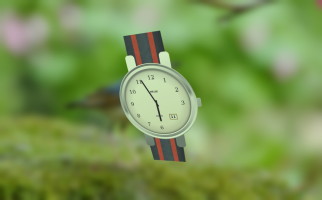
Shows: h=5 m=56
